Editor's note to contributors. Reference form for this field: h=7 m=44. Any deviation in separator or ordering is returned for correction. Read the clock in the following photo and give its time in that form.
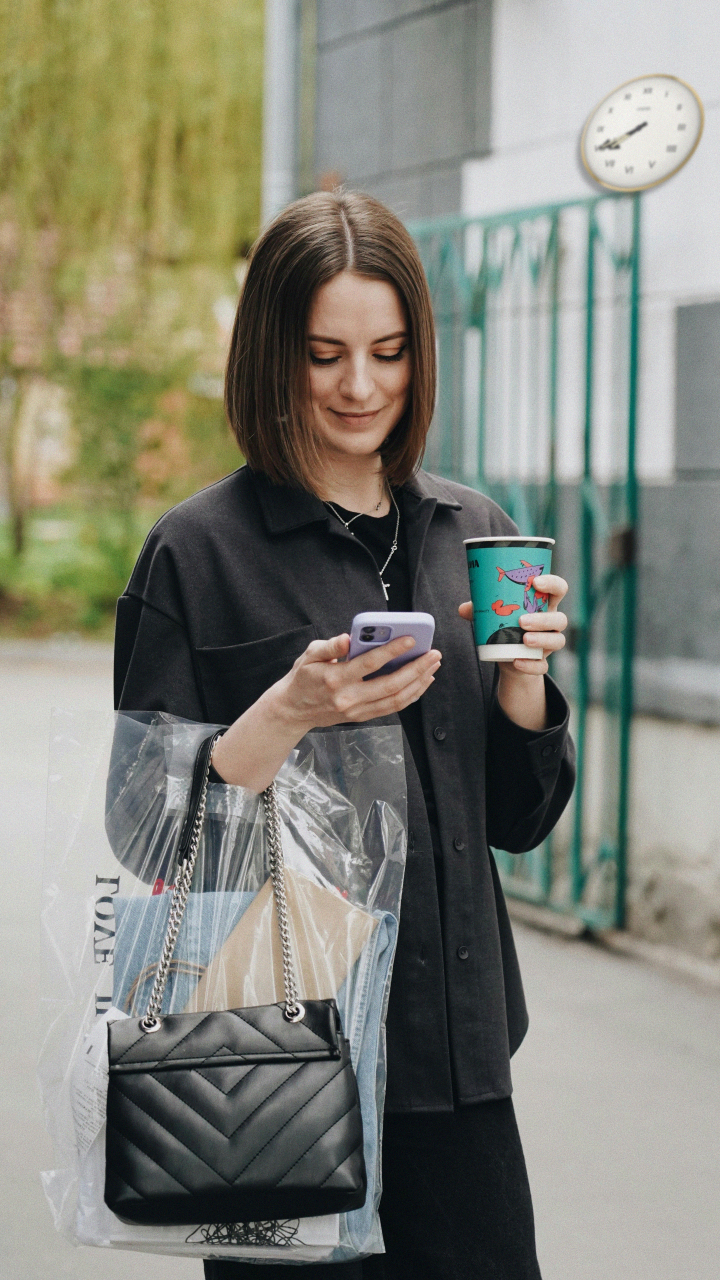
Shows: h=7 m=40
